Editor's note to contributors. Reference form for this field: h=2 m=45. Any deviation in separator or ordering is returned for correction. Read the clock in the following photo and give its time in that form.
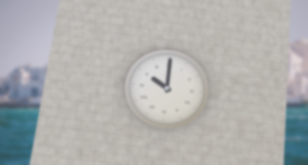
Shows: h=10 m=0
